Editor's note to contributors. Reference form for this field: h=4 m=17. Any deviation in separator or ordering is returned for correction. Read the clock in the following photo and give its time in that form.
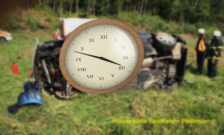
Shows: h=3 m=48
